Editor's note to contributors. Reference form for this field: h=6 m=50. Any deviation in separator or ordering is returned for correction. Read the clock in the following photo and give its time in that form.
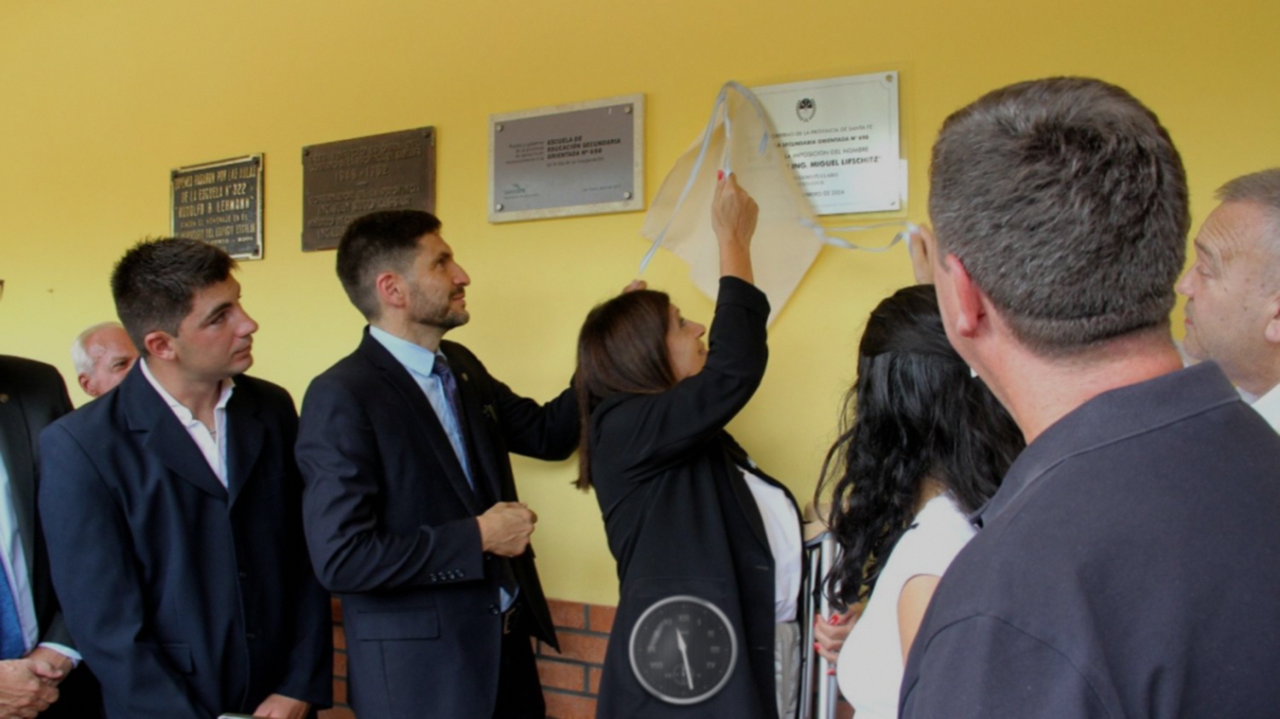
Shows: h=11 m=28
